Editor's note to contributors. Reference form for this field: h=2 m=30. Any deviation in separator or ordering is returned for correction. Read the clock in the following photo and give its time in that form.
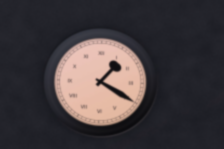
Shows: h=1 m=20
